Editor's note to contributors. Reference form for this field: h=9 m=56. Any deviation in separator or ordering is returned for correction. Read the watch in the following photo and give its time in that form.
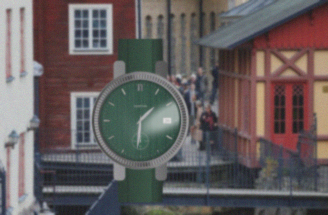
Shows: h=1 m=31
